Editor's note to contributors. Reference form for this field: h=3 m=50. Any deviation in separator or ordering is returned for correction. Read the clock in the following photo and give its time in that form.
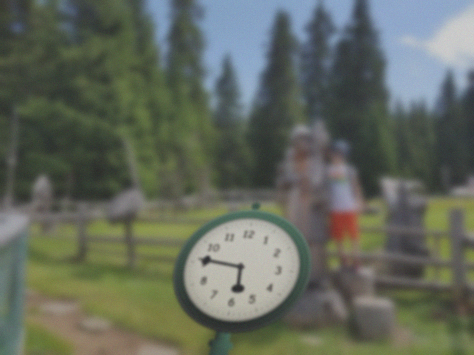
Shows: h=5 m=46
